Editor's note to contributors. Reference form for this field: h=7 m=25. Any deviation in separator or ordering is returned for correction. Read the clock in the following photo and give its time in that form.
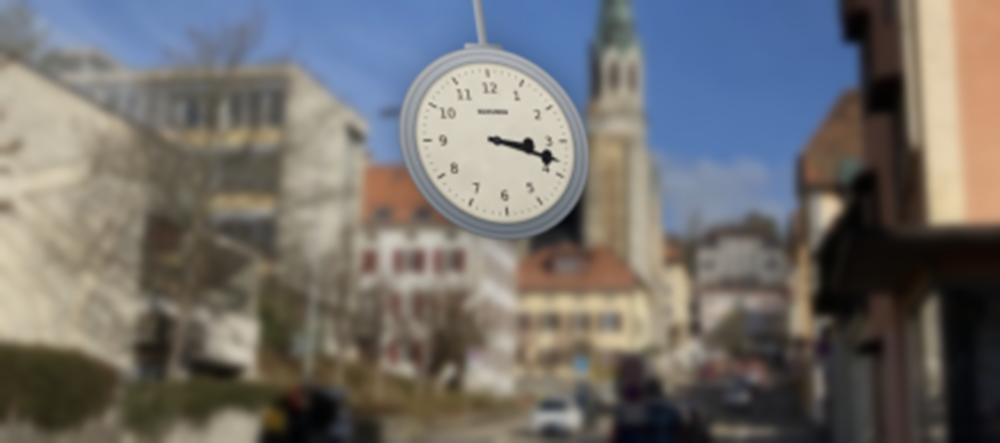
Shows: h=3 m=18
